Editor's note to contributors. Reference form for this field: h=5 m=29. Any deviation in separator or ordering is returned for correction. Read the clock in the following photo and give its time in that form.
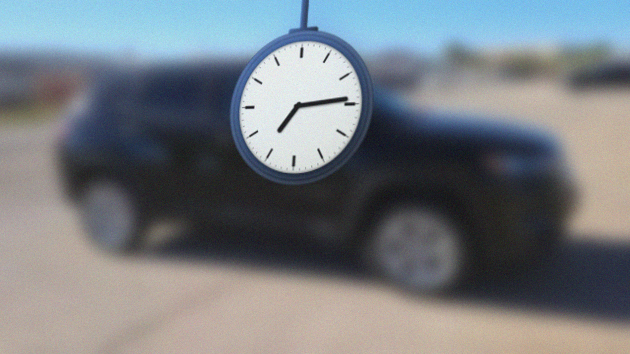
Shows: h=7 m=14
